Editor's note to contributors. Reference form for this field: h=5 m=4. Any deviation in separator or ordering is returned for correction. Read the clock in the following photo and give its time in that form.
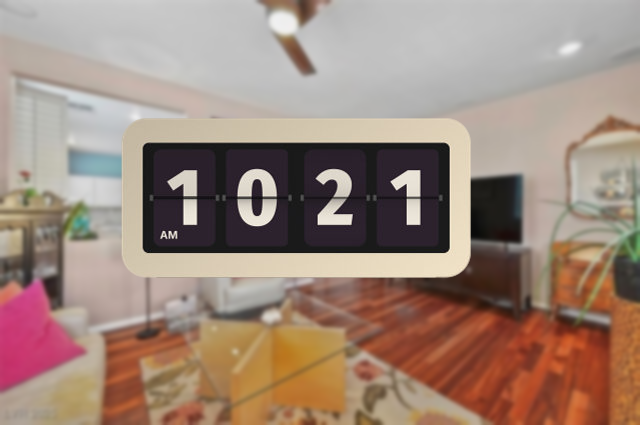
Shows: h=10 m=21
